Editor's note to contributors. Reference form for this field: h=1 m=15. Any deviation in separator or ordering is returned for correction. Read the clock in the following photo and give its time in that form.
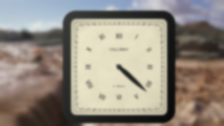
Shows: h=4 m=22
